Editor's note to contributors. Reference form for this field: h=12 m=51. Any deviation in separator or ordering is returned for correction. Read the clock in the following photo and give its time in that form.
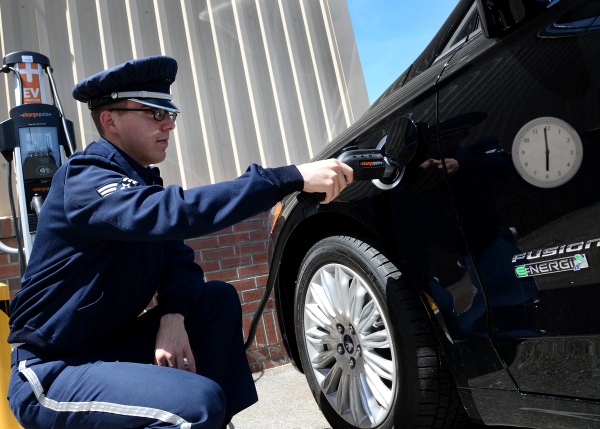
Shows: h=5 m=59
